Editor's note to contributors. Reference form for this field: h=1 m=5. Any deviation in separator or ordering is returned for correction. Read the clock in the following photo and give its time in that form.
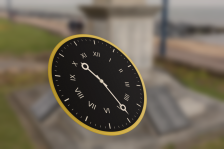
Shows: h=10 m=24
